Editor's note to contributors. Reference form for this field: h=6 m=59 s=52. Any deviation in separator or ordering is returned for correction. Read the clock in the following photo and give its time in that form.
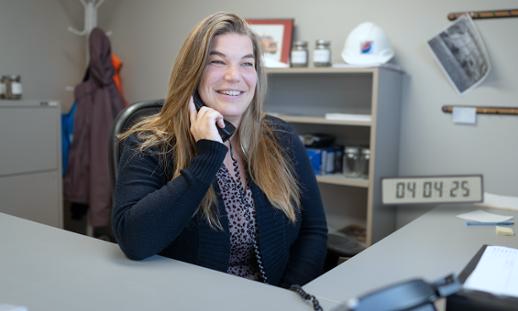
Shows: h=4 m=4 s=25
